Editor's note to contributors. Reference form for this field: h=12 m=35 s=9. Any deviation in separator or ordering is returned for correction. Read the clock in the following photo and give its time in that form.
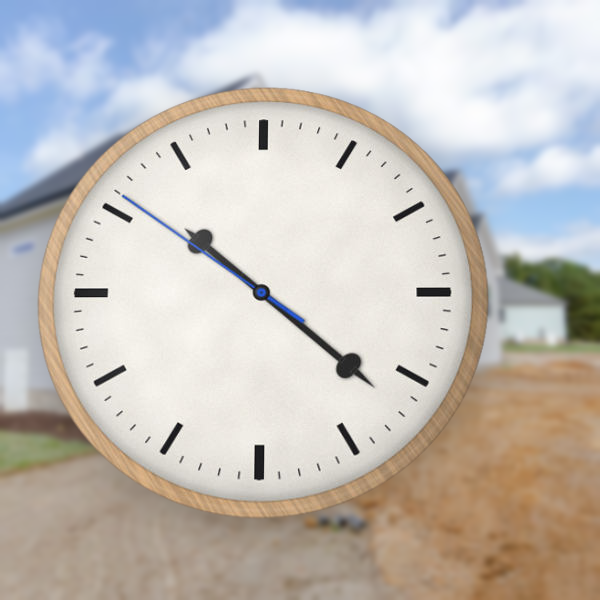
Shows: h=10 m=21 s=51
